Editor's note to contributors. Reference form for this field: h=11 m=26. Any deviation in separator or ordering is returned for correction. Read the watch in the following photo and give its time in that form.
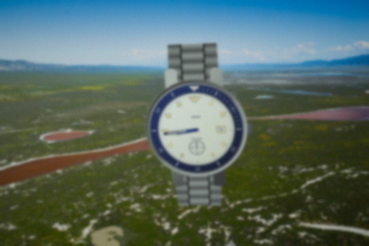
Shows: h=8 m=44
